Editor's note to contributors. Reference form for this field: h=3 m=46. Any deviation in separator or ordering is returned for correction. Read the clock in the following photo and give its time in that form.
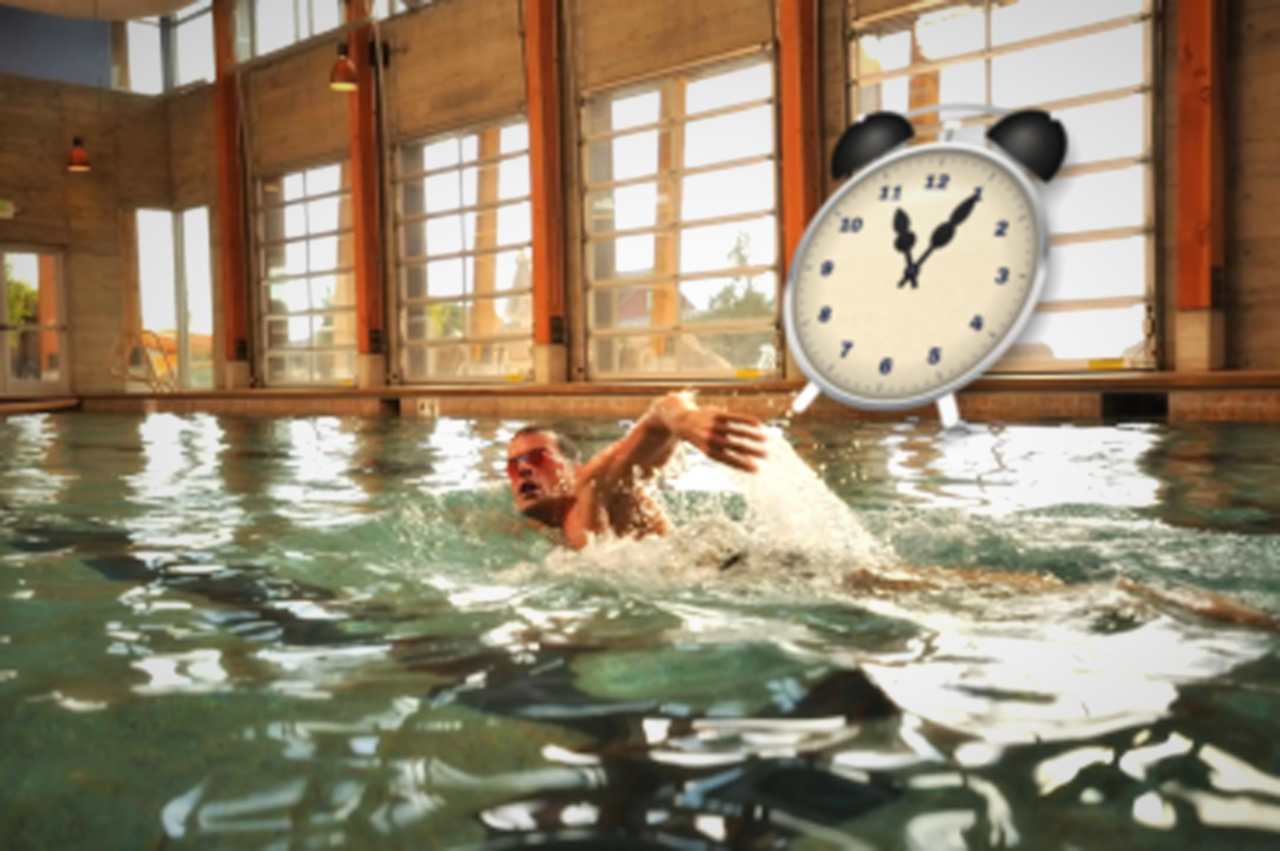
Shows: h=11 m=5
